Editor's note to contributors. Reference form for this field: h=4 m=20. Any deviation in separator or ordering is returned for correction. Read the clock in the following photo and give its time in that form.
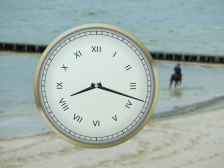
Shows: h=8 m=18
